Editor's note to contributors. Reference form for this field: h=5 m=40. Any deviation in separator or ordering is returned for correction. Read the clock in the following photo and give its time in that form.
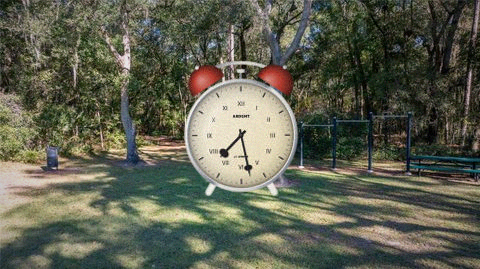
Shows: h=7 m=28
